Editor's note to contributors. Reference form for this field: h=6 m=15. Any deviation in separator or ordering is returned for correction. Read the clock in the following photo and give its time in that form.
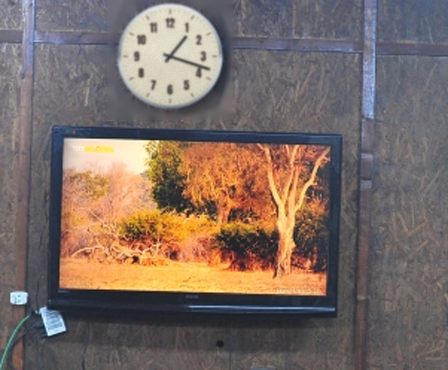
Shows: h=1 m=18
